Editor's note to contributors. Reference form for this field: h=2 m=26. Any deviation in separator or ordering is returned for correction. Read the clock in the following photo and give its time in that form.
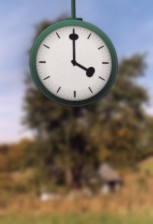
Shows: h=4 m=0
